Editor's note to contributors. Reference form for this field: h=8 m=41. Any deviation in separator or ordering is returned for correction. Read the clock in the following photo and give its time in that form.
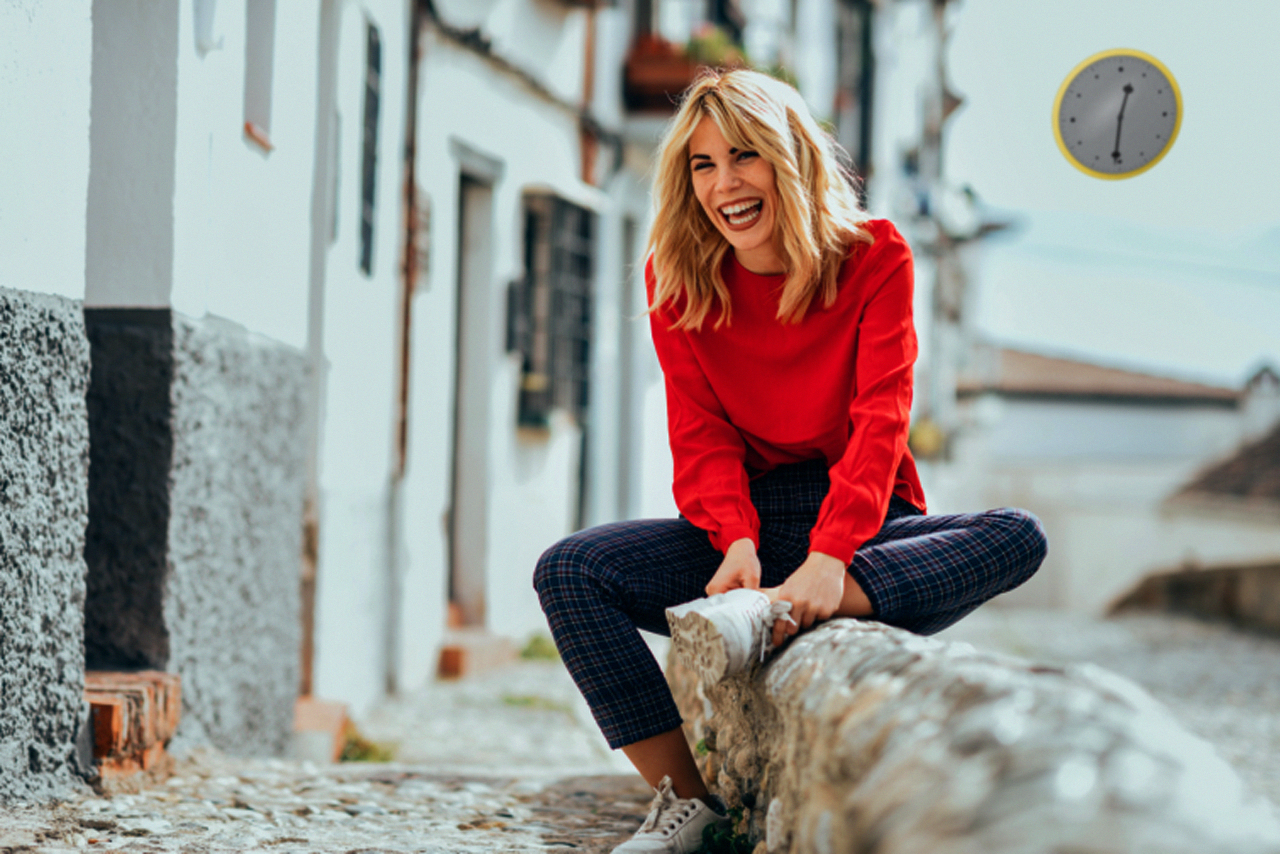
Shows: h=12 m=31
